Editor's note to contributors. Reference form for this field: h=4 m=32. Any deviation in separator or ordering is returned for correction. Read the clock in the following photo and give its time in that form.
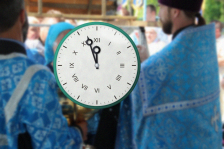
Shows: h=11 m=57
